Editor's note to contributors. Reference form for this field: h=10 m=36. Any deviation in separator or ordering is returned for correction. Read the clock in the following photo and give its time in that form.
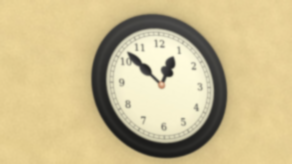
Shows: h=12 m=52
